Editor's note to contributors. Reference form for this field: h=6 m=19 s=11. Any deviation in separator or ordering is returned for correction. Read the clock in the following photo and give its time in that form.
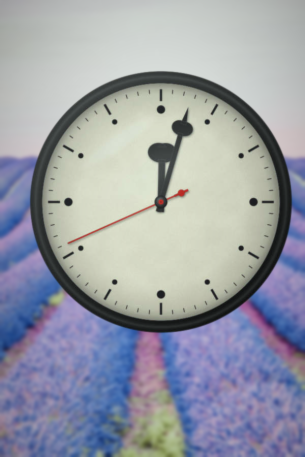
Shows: h=12 m=2 s=41
